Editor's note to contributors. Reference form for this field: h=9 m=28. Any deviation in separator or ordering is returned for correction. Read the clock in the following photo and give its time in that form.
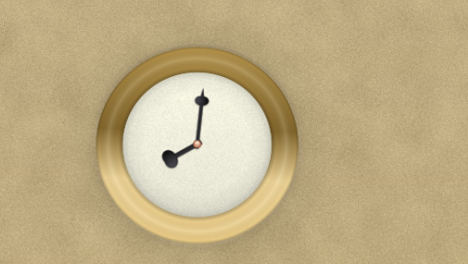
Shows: h=8 m=1
